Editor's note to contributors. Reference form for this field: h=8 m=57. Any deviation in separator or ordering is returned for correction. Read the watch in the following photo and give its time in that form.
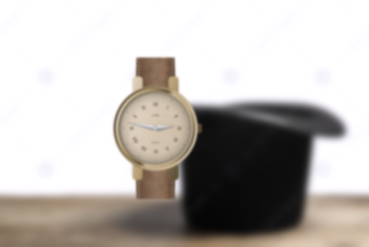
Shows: h=2 m=47
